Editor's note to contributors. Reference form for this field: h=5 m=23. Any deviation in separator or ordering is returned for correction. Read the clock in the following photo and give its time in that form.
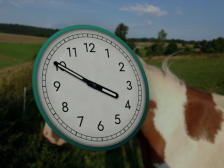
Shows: h=3 m=50
